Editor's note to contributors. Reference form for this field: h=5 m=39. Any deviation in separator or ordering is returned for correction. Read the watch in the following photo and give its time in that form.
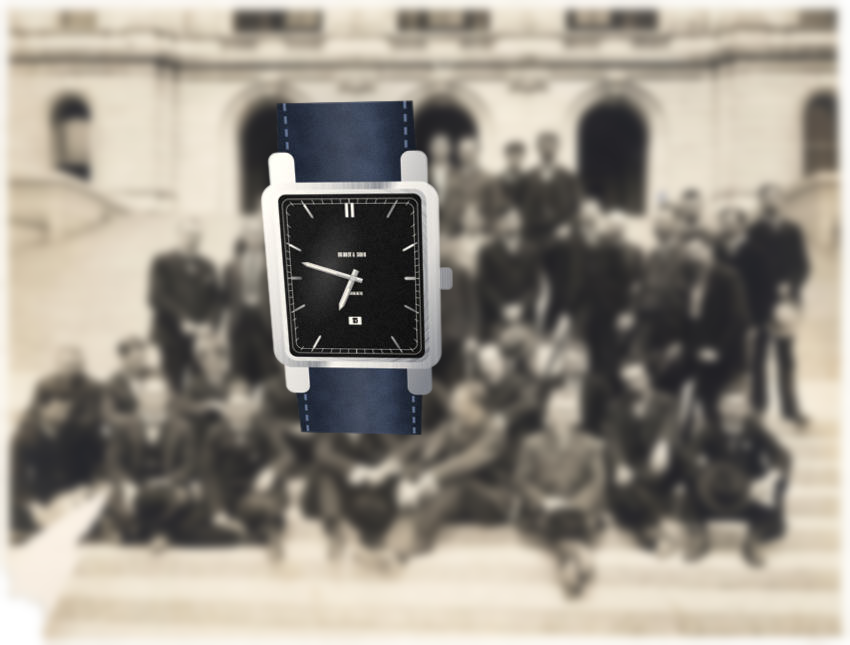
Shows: h=6 m=48
